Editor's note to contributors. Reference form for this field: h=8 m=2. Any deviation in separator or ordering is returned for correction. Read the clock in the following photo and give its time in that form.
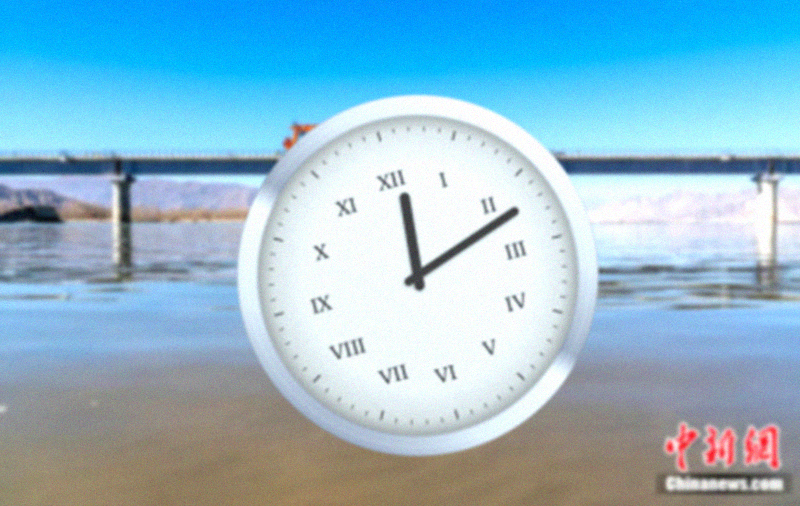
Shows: h=12 m=12
